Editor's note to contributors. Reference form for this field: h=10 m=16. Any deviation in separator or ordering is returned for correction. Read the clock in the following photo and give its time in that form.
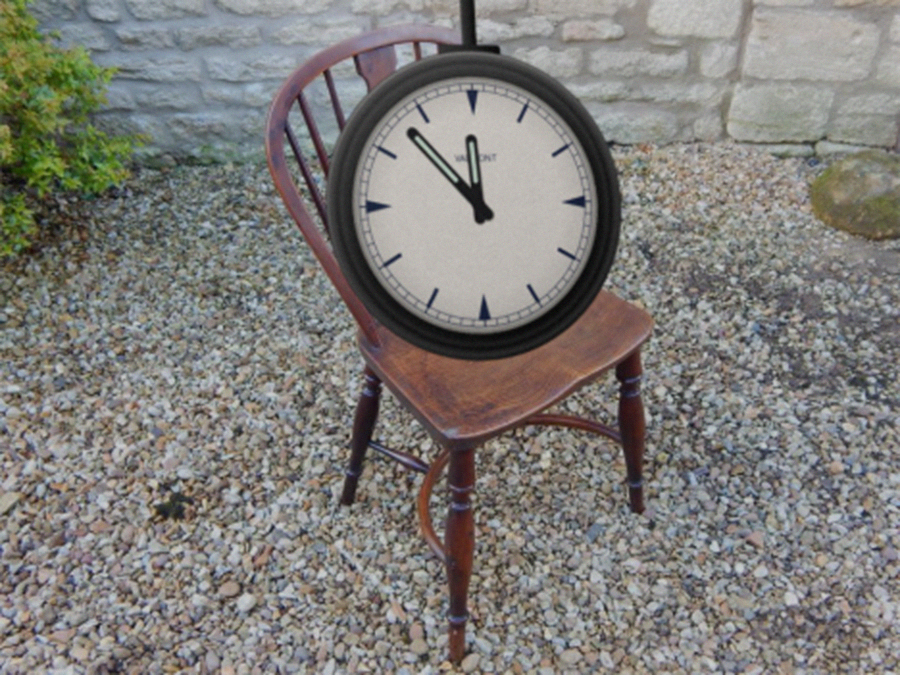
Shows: h=11 m=53
